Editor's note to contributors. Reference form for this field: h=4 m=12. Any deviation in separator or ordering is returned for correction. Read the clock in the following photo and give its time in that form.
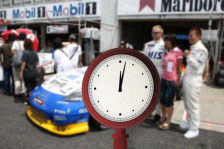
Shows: h=12 m=2
